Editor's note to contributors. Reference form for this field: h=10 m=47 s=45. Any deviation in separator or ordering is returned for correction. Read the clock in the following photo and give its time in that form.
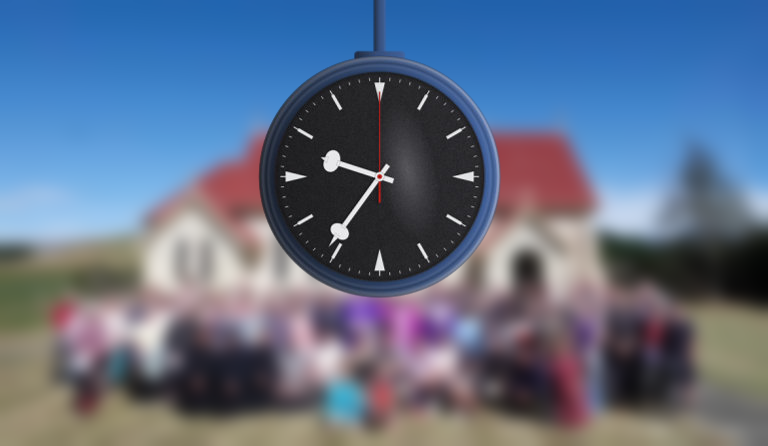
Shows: h=9 m=36 s=0
